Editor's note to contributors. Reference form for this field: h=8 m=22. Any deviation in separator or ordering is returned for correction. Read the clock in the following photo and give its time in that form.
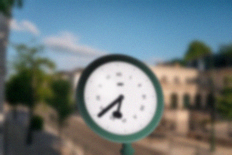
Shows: h=6 m=39
